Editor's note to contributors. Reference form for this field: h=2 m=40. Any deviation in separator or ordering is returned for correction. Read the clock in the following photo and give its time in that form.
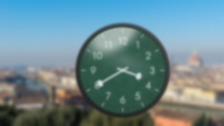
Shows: h=3 m=40
